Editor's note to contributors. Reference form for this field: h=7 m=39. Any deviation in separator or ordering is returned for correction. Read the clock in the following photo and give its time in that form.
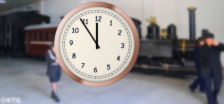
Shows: h=11 m=54
